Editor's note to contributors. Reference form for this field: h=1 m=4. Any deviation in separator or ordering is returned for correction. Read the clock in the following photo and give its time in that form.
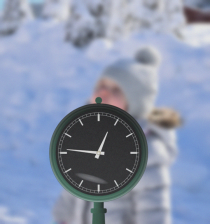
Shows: h=12 m=46
